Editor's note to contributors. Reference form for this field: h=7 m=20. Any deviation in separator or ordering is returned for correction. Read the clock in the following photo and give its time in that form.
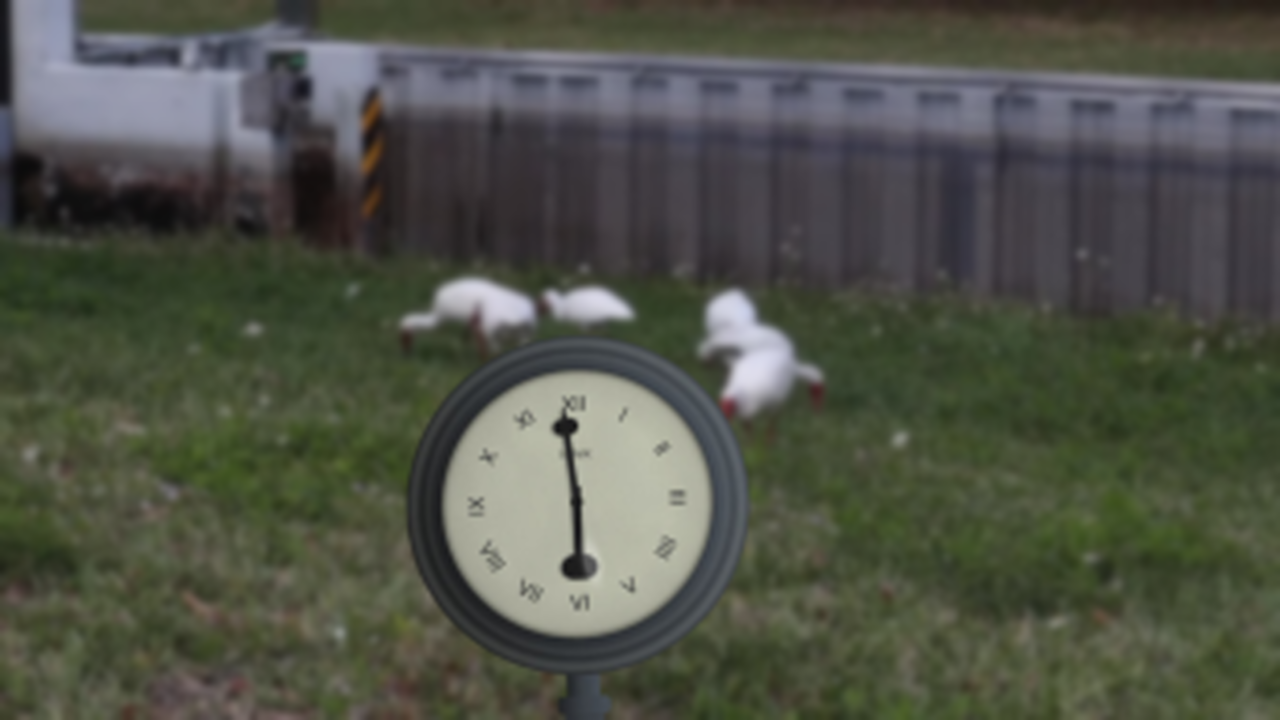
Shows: h=5 m=59
